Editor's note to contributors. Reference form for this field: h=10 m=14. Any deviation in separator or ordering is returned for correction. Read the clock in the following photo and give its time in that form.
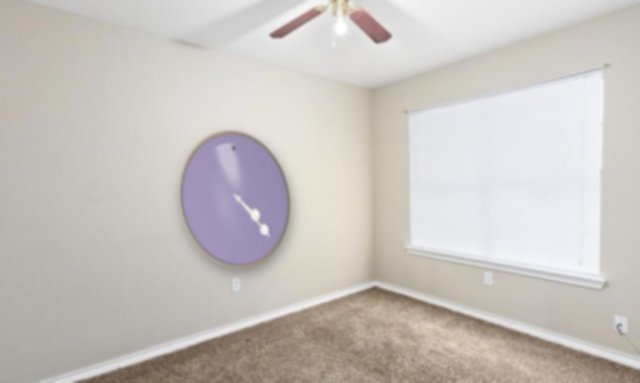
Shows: h=4 m=23
